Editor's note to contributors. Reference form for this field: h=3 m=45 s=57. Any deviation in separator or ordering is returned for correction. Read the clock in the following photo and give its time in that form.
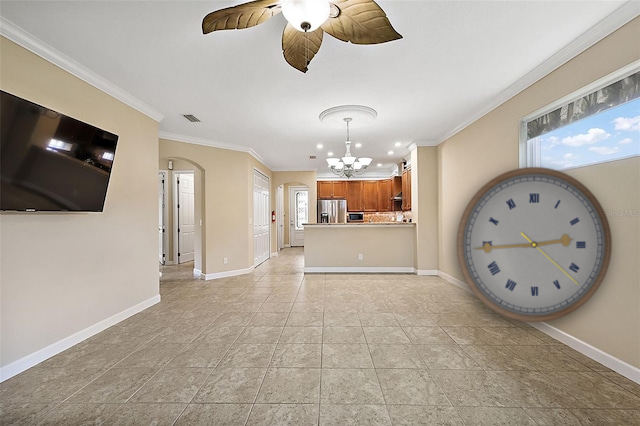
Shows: h=2 m=44 s=22
